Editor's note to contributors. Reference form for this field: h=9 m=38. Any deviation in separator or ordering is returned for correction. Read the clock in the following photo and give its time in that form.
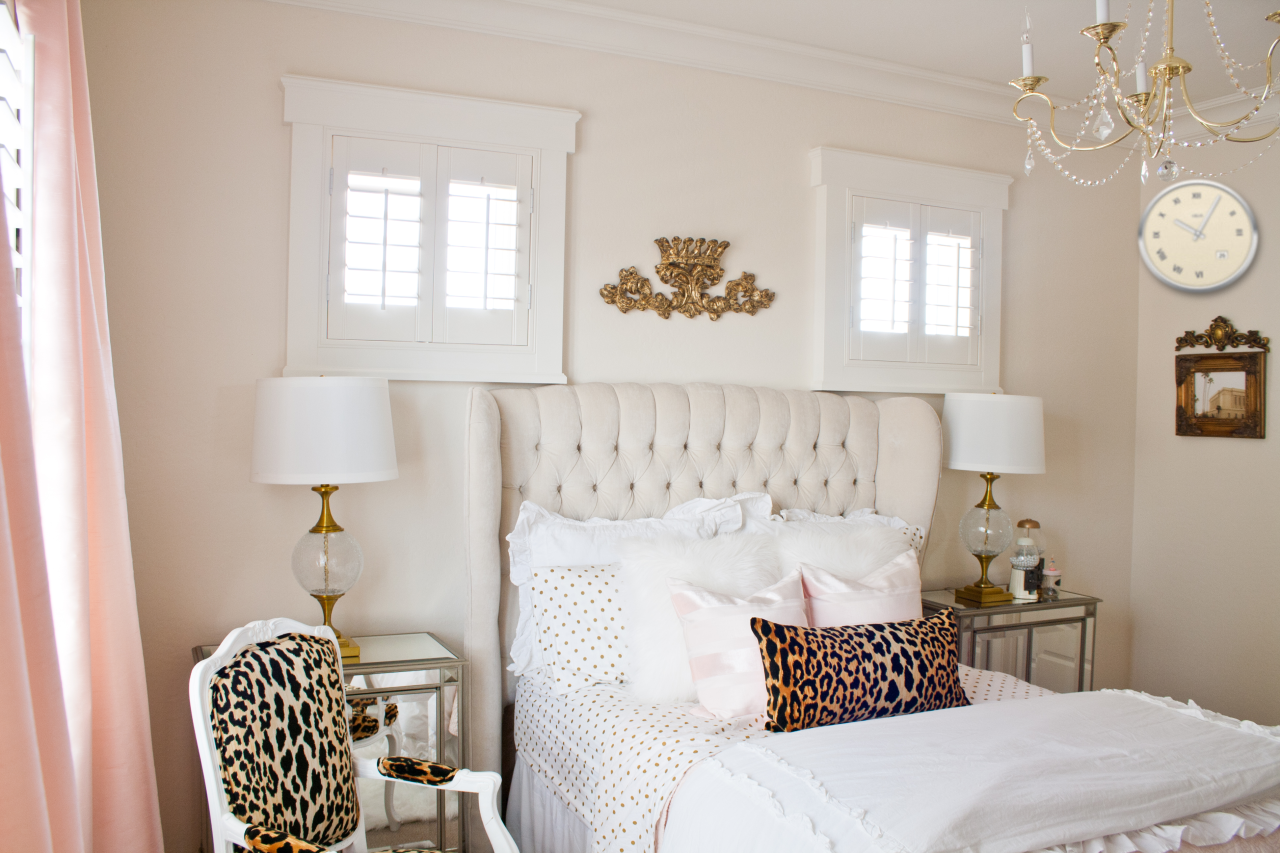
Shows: h=10 m=5
